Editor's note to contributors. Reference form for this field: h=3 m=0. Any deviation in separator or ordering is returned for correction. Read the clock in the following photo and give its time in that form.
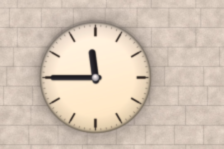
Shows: h=11 m=45
